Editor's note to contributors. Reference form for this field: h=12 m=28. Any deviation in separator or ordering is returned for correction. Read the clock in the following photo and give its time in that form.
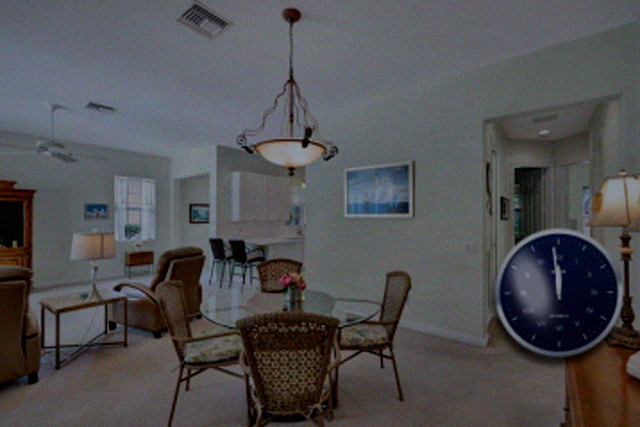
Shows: h=11 m=59
